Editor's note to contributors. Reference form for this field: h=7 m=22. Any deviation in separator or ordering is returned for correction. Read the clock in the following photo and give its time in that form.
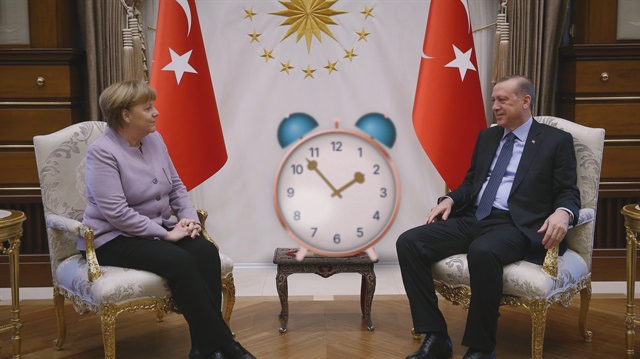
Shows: h=1 m=53
